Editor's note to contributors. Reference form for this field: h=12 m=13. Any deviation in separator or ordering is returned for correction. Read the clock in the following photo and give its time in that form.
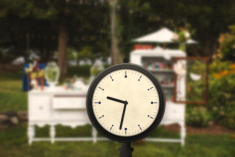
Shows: h=9 m=32
